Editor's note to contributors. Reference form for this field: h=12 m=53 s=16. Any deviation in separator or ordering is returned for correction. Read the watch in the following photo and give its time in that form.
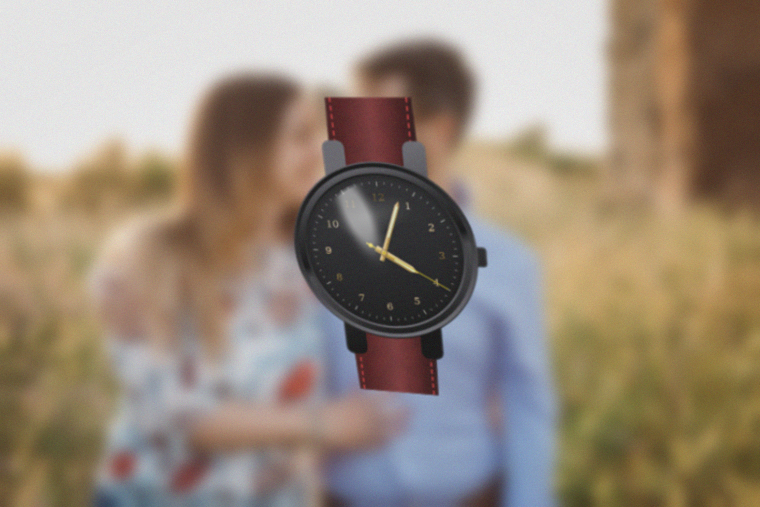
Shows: h=4 m=3 s=20
